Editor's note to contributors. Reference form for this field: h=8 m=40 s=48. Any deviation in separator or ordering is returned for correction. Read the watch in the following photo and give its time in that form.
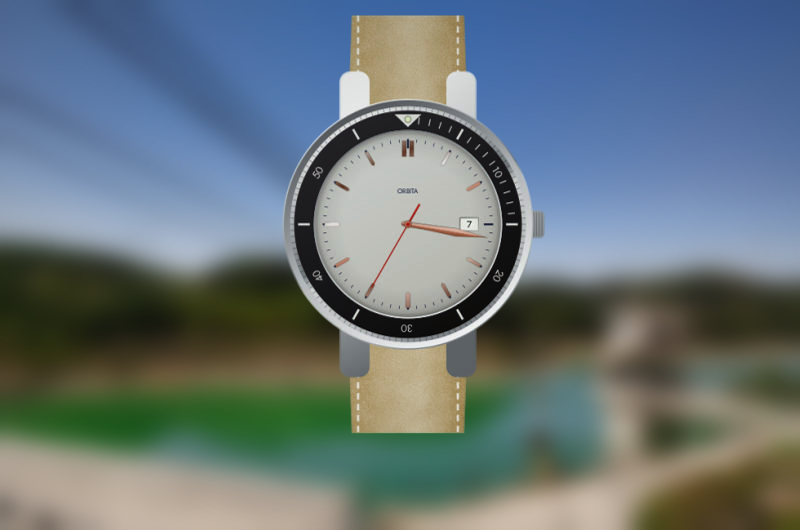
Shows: h=3 m=16 s=35
